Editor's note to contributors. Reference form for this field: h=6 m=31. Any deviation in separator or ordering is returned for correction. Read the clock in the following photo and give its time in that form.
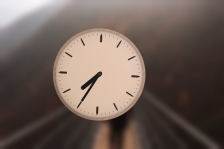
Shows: h=7 m=35
